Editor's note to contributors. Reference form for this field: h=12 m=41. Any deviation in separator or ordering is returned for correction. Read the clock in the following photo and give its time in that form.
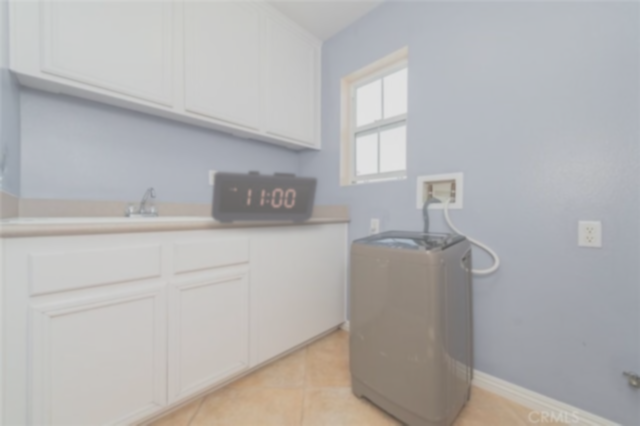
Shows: h=11 m=0
